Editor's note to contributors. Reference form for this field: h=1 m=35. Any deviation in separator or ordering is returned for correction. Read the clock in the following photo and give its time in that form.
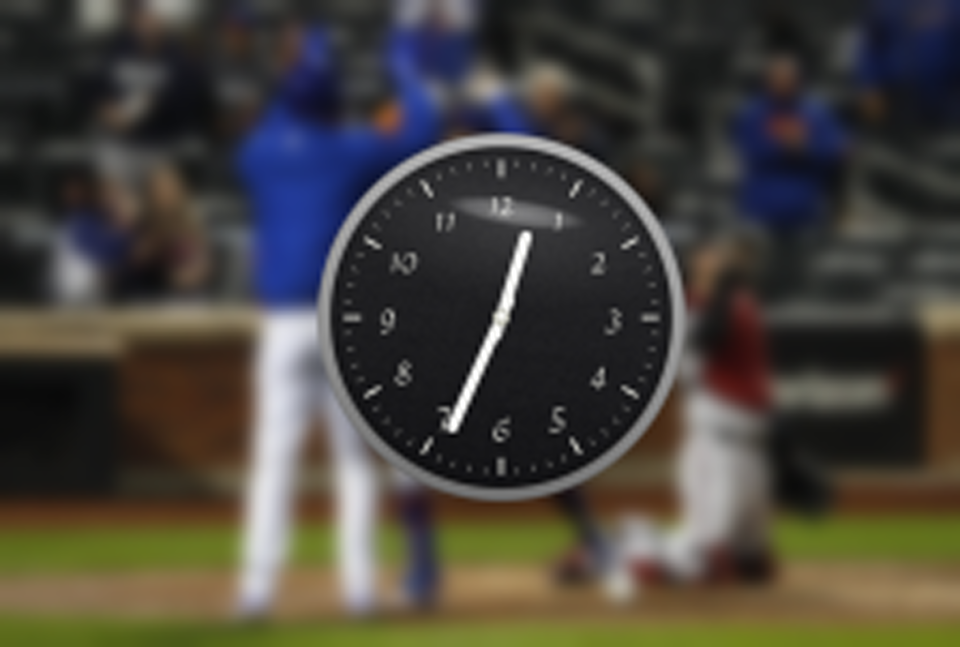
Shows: h=12 m=34
